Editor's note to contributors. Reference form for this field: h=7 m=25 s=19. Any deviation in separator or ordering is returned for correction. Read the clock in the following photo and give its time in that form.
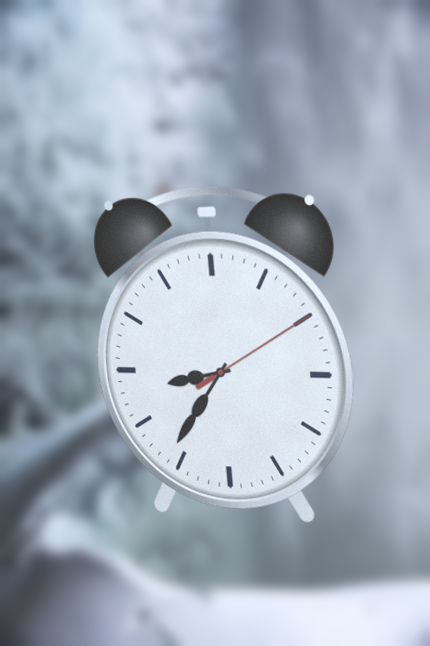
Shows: h=8 m=36 s=10
